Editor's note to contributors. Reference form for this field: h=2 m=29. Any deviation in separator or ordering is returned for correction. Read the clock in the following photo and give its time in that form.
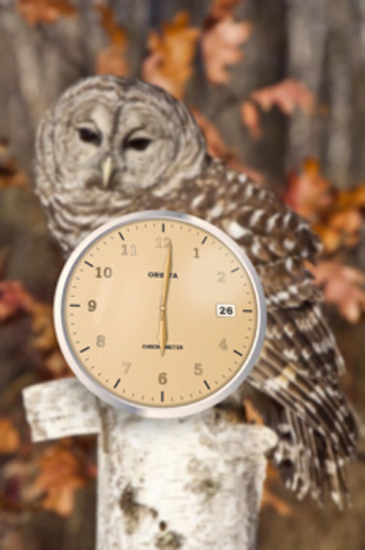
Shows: h=6 m=1
